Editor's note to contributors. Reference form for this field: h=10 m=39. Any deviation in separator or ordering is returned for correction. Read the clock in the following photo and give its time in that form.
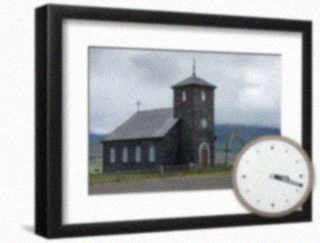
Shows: h=3 m=18
